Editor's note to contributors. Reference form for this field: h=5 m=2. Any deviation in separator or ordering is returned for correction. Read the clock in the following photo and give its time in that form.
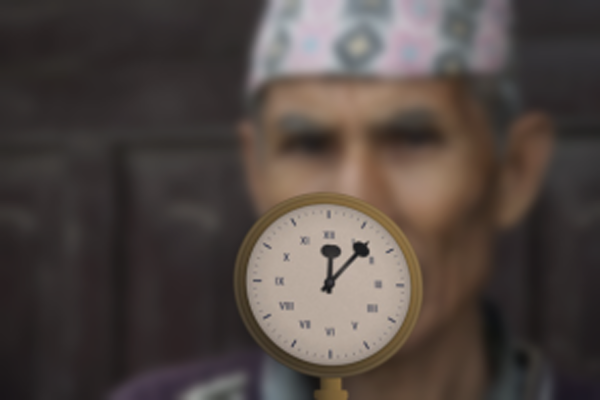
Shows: h=12 m=7
